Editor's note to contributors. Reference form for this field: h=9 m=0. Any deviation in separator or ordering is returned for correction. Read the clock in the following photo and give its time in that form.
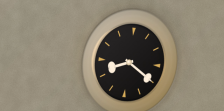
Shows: h=8 m=20
